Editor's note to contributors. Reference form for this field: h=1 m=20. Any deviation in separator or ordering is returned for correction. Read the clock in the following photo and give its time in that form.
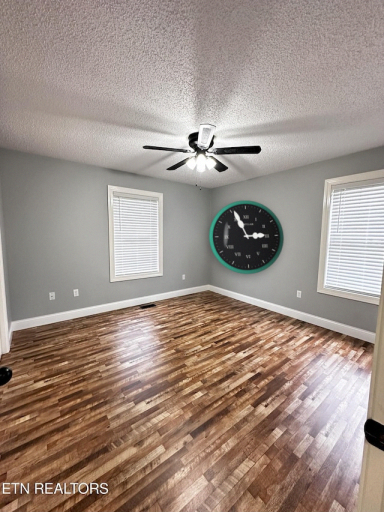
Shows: h=2 m=56
